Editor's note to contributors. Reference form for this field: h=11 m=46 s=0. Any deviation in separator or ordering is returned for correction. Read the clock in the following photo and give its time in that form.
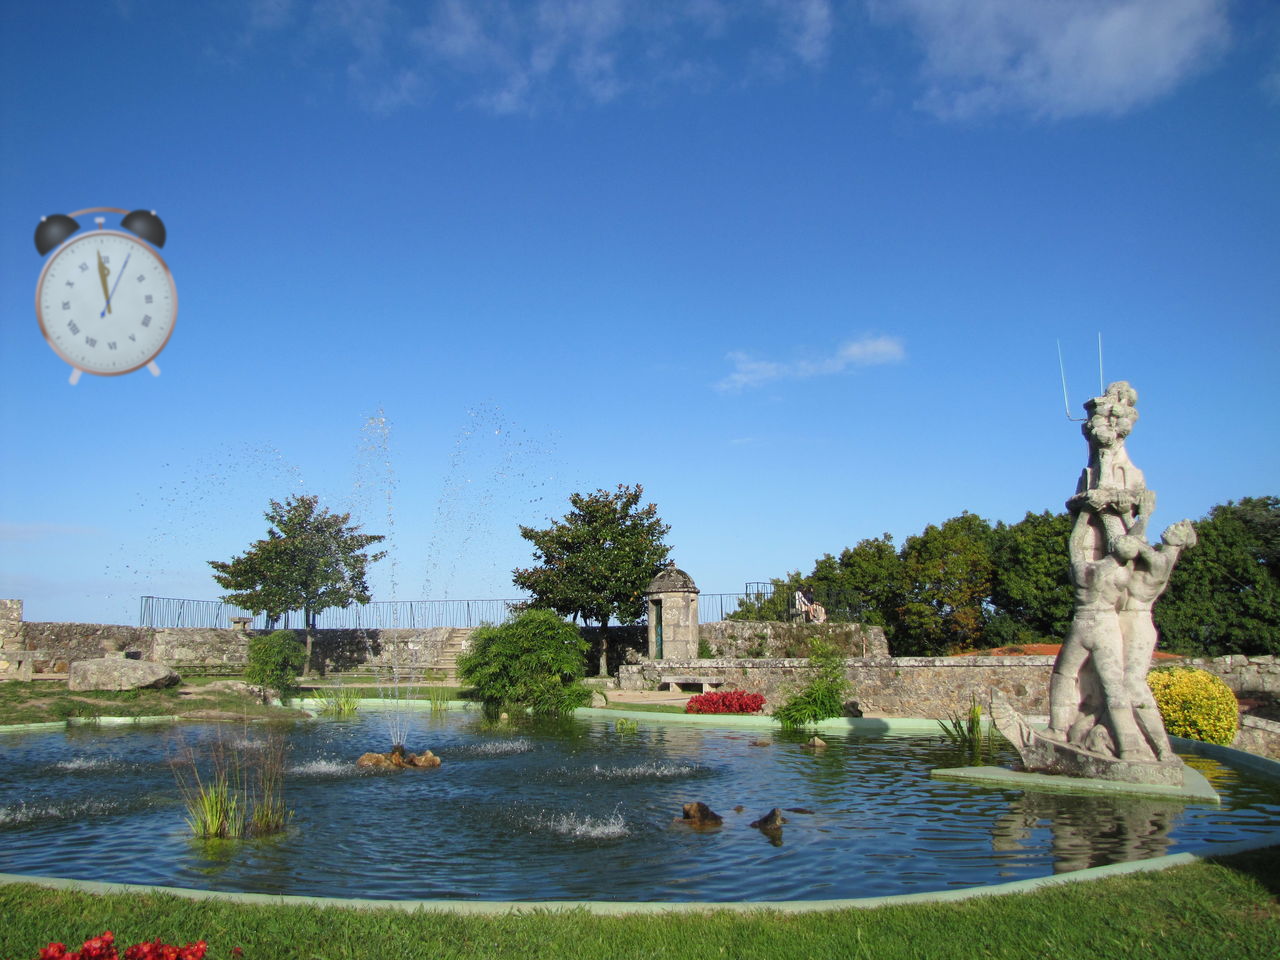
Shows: h=11 m=59 s=5
